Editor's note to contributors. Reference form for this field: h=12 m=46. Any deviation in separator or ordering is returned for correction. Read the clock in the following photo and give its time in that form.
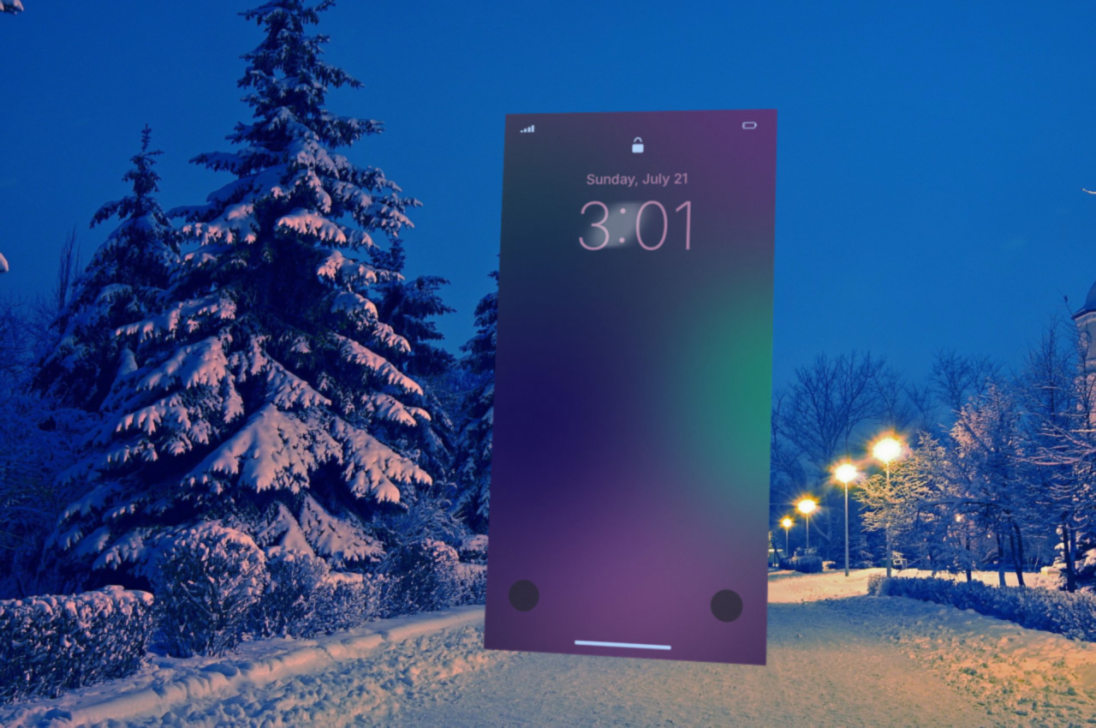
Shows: h=3 m=1
